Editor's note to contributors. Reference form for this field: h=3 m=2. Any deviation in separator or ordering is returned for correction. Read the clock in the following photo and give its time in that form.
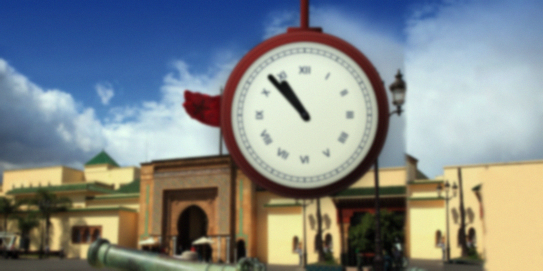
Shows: h=10 m=53
